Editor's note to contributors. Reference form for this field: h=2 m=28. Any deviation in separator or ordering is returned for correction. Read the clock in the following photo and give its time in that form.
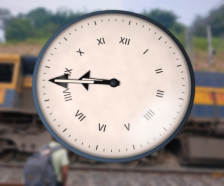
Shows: h=8 m=43
